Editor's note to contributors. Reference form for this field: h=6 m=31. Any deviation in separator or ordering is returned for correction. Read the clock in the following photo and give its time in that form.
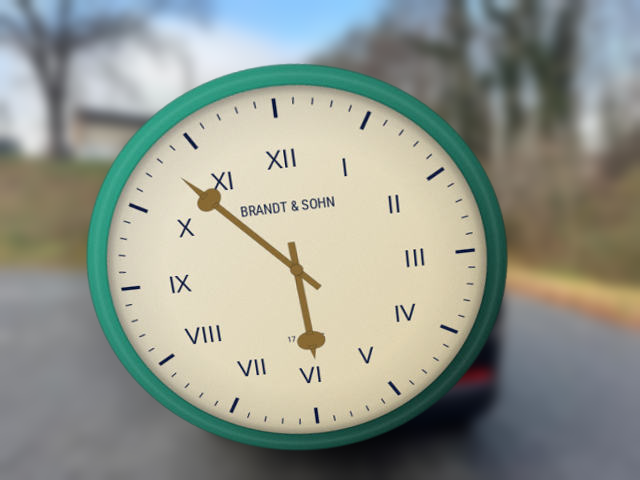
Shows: h=5 m=53
